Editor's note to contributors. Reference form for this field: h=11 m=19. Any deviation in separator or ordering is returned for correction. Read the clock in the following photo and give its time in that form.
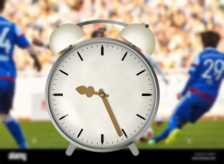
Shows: h=9 m=26
